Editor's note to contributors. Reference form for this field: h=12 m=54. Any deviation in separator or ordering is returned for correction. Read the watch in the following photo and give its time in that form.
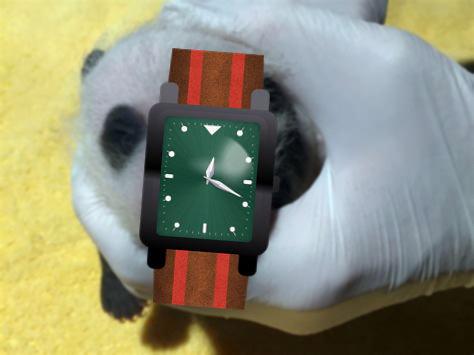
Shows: h=12 m=19
